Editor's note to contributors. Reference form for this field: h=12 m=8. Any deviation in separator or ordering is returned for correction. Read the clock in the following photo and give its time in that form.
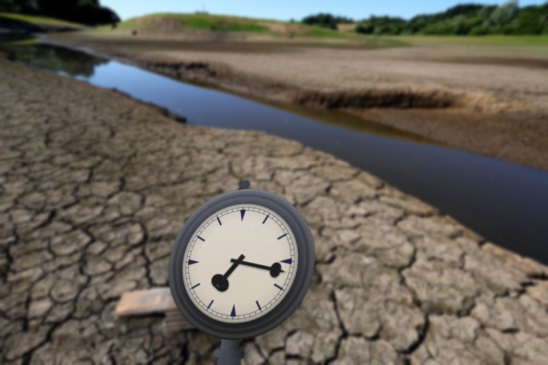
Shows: h=7 m=17
